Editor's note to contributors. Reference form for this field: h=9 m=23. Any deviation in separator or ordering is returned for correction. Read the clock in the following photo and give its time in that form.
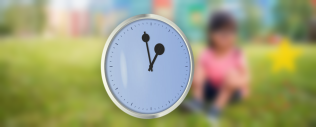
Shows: h=12 m=58
